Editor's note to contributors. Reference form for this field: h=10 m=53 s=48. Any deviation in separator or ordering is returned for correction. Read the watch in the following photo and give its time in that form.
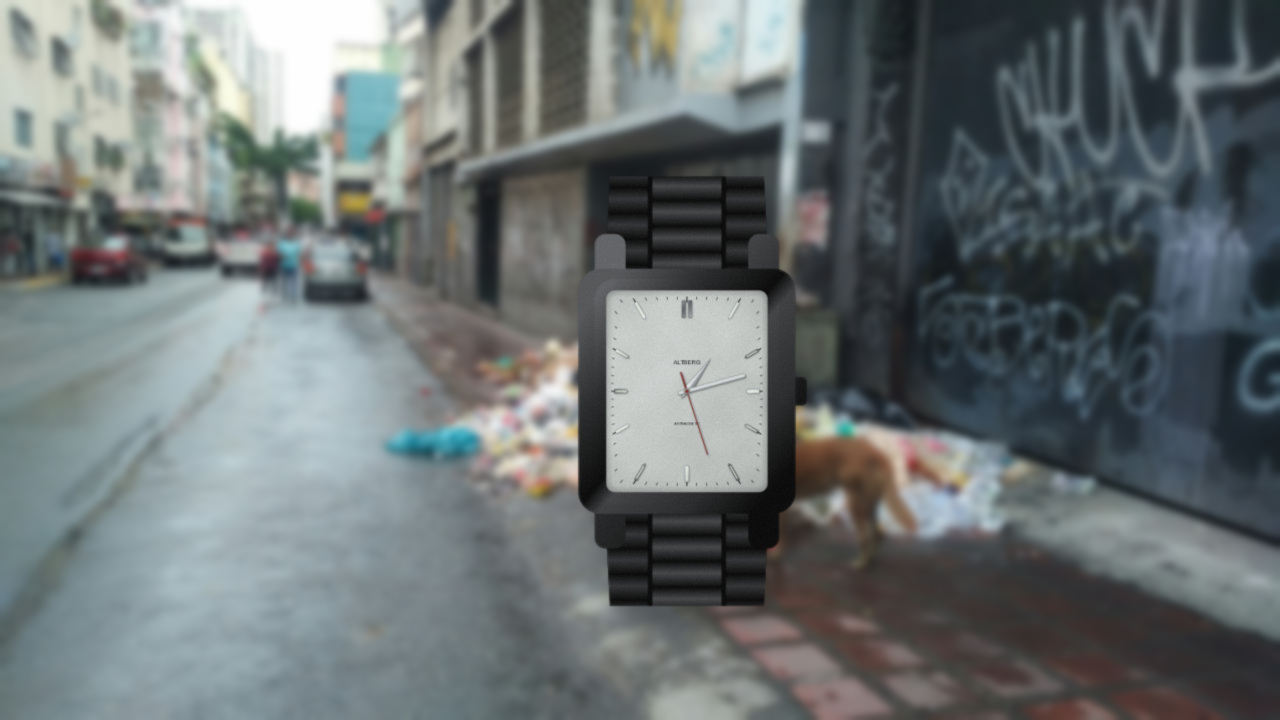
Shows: h=1 m=12 s=27
